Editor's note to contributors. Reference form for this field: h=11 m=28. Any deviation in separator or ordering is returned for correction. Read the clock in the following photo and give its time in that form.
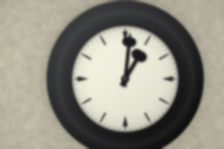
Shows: h=1 m=1
